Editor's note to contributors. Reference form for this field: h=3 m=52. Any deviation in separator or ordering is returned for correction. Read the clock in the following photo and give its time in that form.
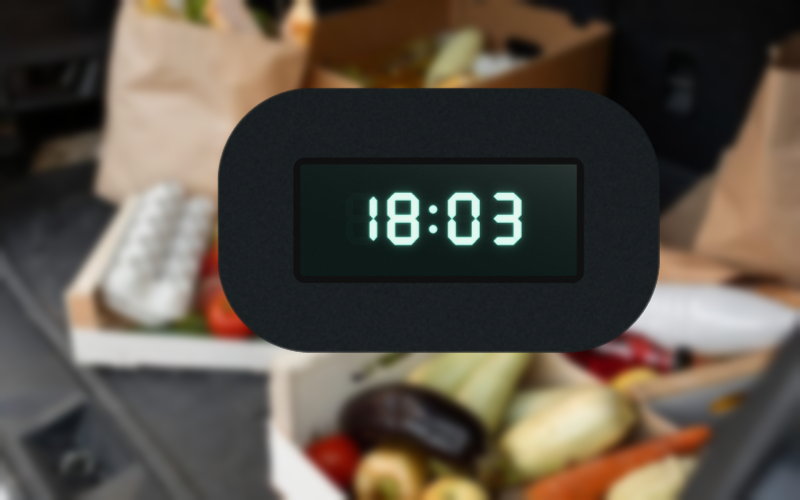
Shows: h=18 m=3
